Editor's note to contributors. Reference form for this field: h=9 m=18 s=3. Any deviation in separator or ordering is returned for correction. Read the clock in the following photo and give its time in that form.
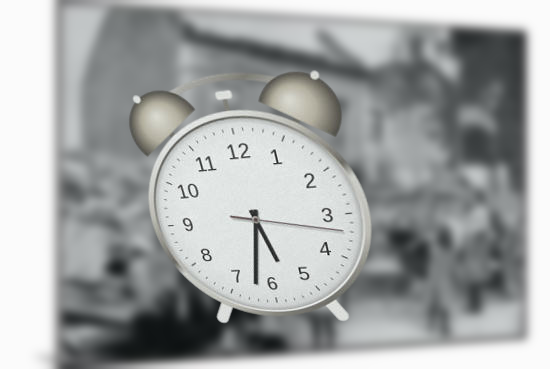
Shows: h=5 m=32 s=17
